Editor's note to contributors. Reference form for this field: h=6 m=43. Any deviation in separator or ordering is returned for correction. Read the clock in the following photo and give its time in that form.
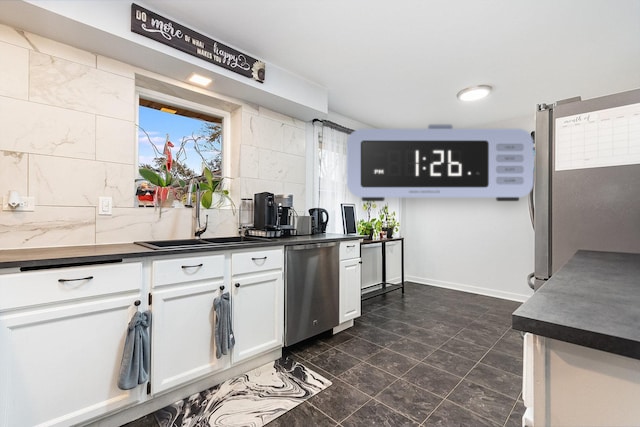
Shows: h=1 m=26
